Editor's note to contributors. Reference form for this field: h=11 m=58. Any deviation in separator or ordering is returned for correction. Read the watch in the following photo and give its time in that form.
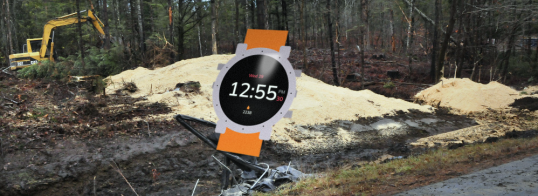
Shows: h=12 m=55
